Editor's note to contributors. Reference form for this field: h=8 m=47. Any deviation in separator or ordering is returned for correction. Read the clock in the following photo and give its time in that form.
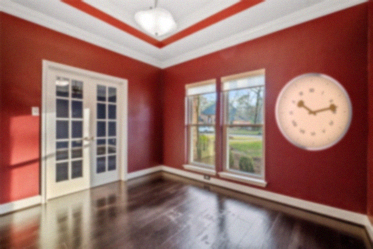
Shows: h=10 m=13
